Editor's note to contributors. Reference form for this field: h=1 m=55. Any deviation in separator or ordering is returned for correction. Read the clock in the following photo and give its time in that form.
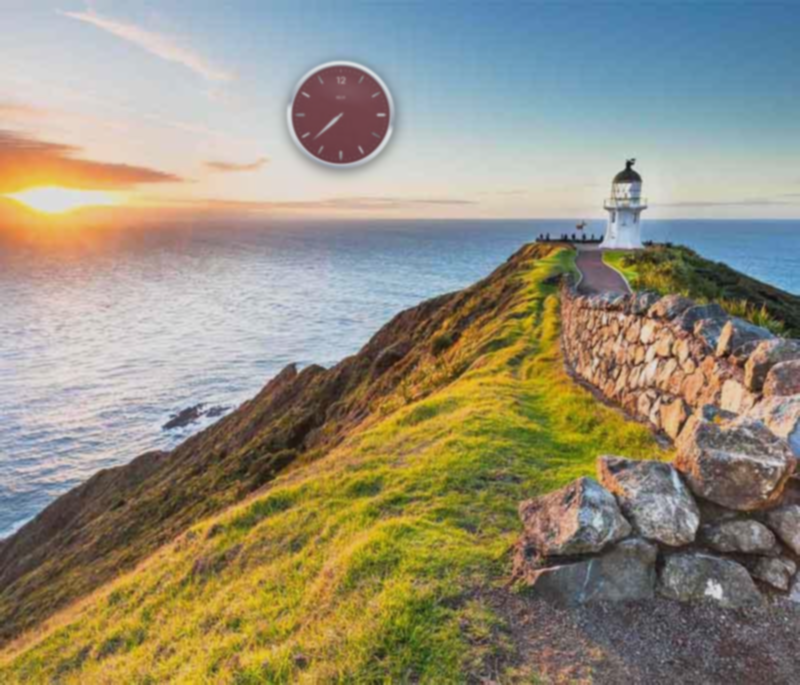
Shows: h=7 m=38
